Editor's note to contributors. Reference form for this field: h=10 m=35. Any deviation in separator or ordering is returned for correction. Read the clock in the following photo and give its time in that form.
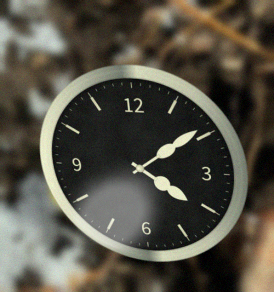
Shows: h=4 m=9
